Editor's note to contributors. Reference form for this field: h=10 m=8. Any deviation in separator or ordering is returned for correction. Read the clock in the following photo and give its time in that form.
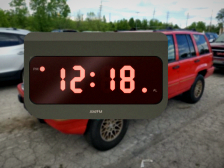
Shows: h=12 m=18
